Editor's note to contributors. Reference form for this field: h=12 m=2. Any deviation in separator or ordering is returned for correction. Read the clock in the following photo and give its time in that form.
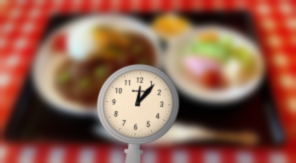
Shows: h=12 m=6
